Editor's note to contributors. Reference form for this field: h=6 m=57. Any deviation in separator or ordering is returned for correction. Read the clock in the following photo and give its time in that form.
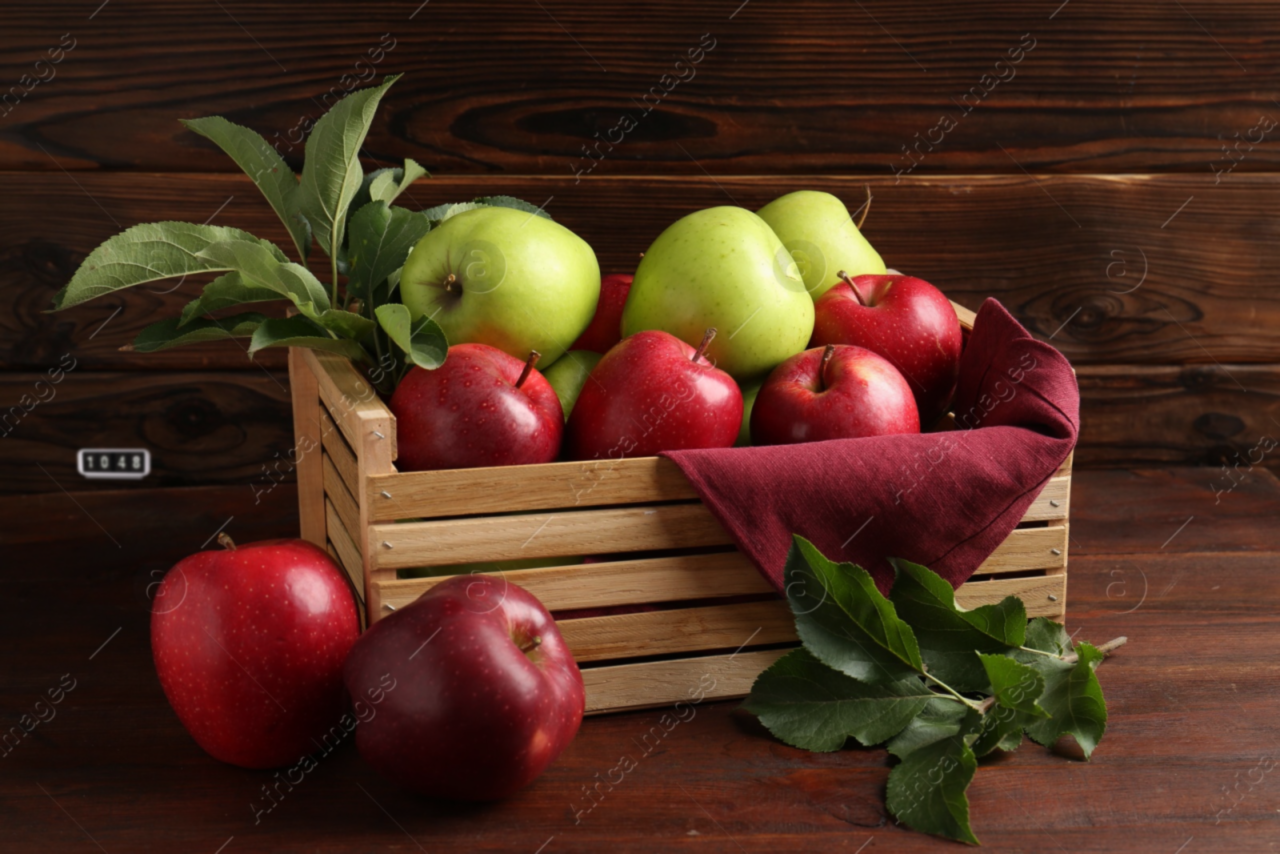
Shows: h=10 m=48
